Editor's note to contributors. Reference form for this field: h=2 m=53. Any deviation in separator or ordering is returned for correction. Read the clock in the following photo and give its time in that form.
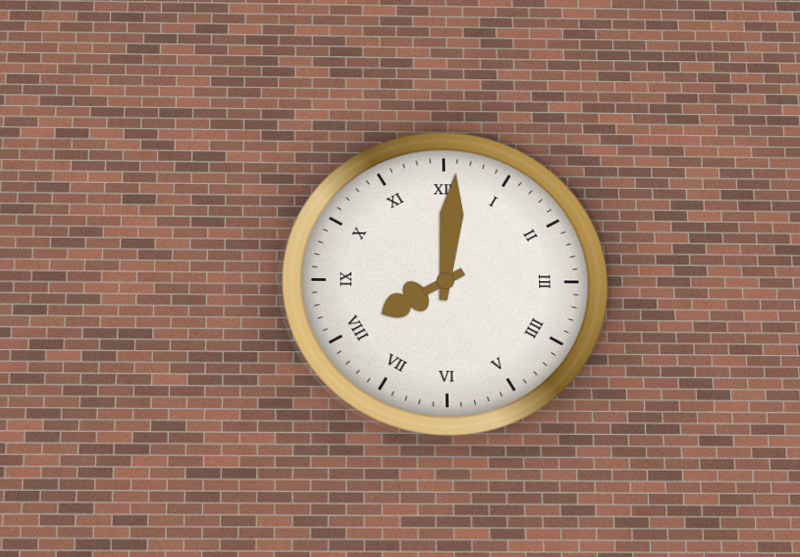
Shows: h=8 m=1
